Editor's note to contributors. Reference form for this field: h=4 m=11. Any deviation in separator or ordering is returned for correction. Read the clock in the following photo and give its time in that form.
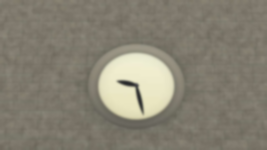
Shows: h=9 m=28
